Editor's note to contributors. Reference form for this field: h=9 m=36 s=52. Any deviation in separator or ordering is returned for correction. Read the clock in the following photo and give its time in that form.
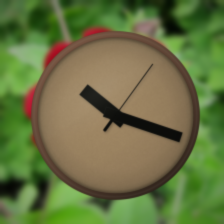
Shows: h=10 m=18 s=6
